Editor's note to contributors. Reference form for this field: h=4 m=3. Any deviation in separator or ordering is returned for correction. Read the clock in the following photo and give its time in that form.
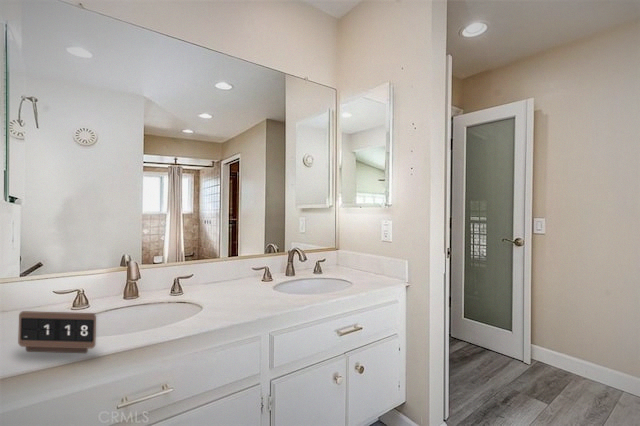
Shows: h=1 m=18
